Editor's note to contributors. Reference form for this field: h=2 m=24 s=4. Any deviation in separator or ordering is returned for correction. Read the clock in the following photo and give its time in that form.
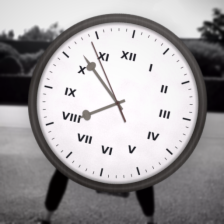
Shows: h=7 m=51 s=54
